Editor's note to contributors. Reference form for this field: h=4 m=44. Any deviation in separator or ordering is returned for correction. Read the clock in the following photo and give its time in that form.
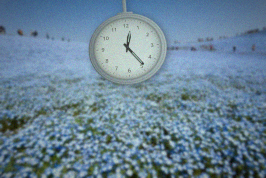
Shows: h=12 m=24
